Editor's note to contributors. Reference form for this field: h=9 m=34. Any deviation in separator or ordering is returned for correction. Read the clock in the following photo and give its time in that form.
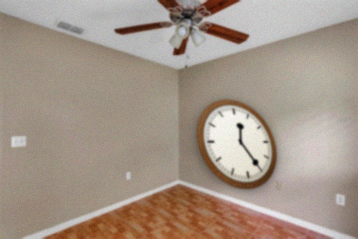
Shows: h=12 m=25
